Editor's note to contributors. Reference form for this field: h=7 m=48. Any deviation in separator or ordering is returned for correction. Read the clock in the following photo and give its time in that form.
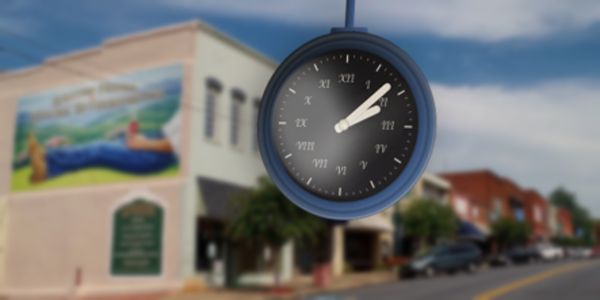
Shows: h=2 m=8
